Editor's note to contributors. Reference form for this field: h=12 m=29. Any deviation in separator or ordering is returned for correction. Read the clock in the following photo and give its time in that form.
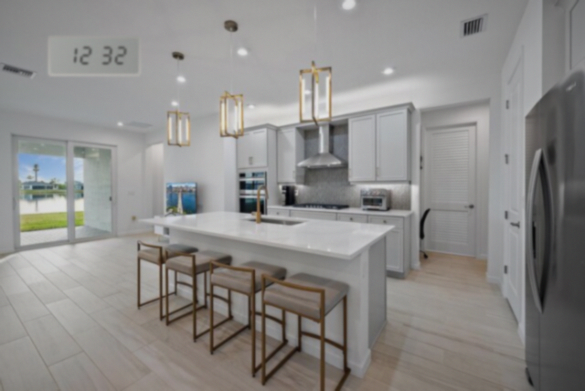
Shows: h=12 m=32
